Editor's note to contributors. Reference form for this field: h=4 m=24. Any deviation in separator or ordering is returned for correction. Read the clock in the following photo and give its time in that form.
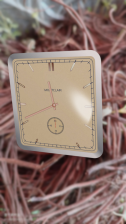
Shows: h=11 m=41
